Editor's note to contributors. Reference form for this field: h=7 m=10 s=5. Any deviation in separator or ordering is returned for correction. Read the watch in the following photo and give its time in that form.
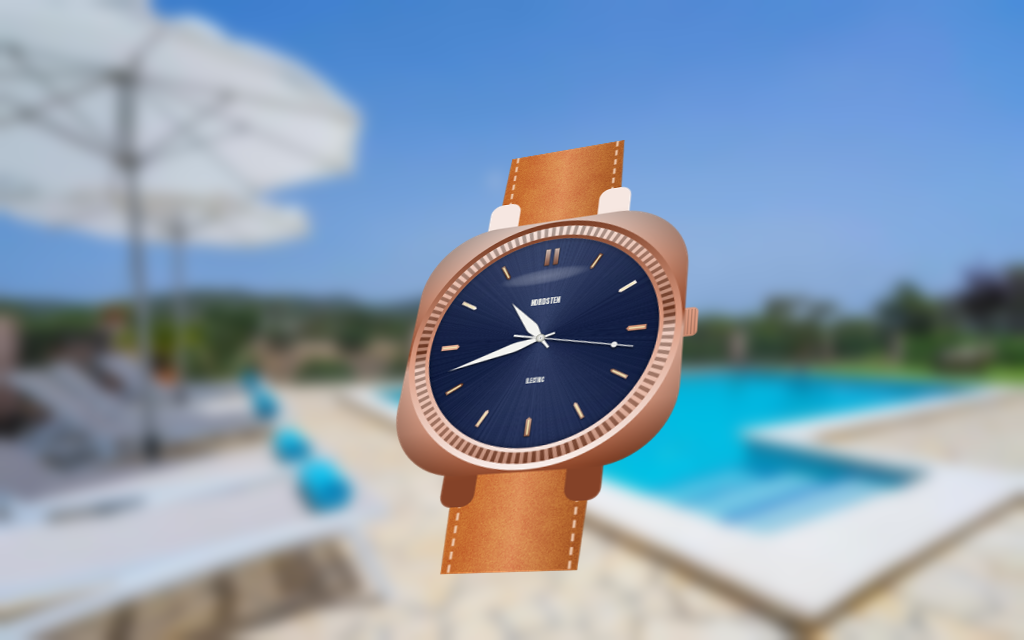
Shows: h=10 m=42 s=17
